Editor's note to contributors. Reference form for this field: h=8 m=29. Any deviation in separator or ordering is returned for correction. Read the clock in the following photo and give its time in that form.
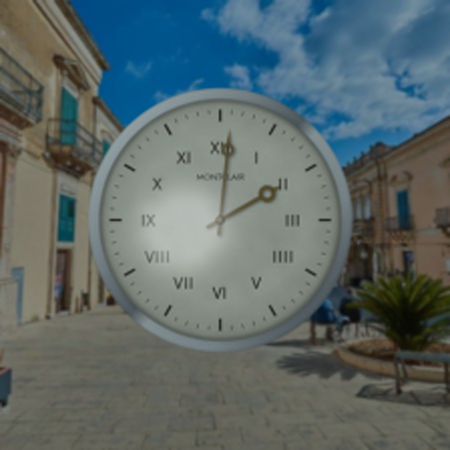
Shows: h=2 m=1
